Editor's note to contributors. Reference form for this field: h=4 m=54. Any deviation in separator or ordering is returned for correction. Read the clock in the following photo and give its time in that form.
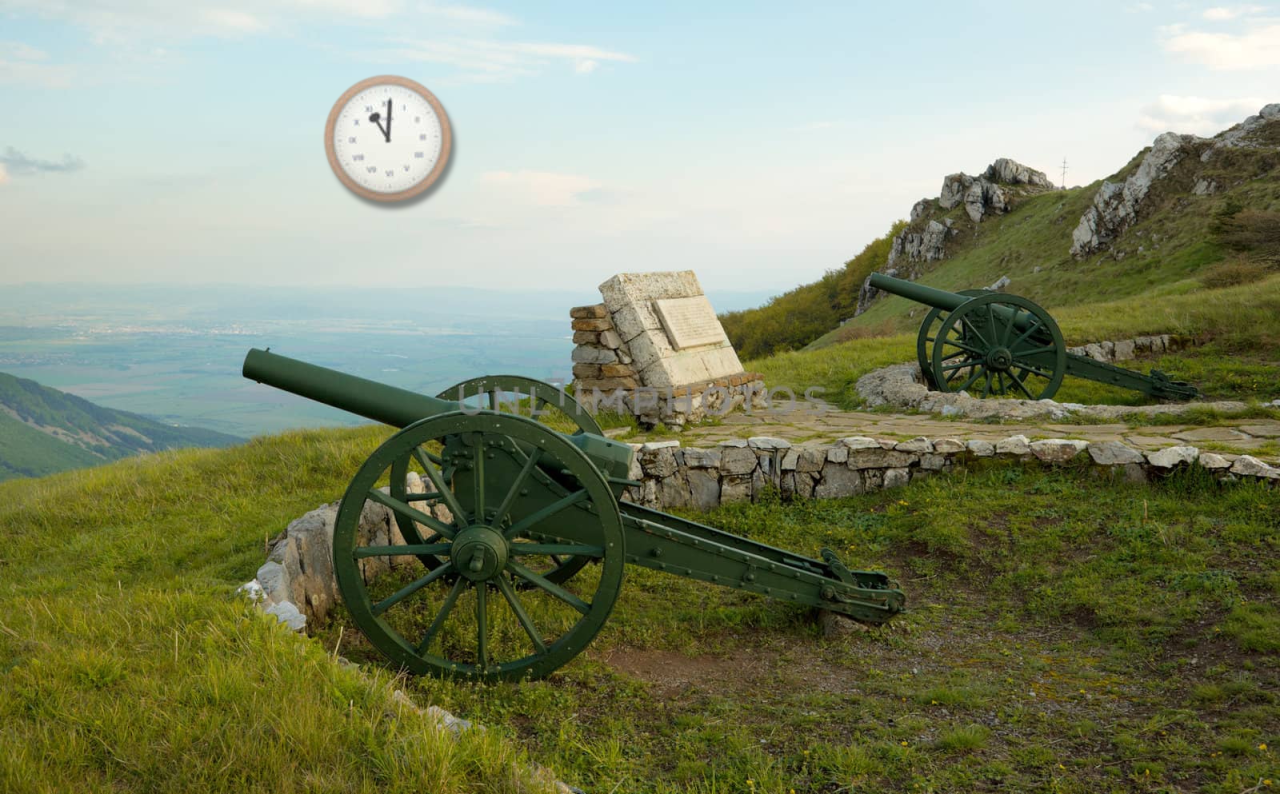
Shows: h=11 m=1
